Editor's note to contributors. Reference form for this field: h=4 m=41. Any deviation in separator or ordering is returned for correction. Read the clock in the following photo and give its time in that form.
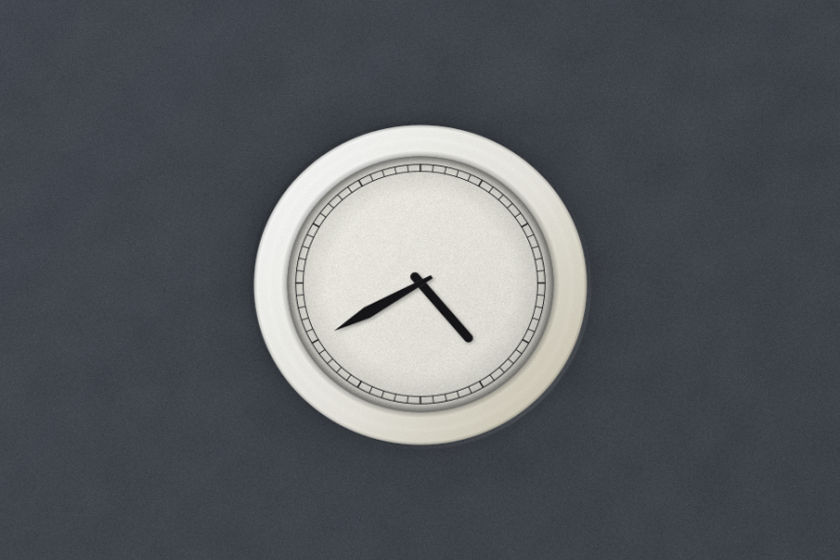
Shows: h=4 m=40
